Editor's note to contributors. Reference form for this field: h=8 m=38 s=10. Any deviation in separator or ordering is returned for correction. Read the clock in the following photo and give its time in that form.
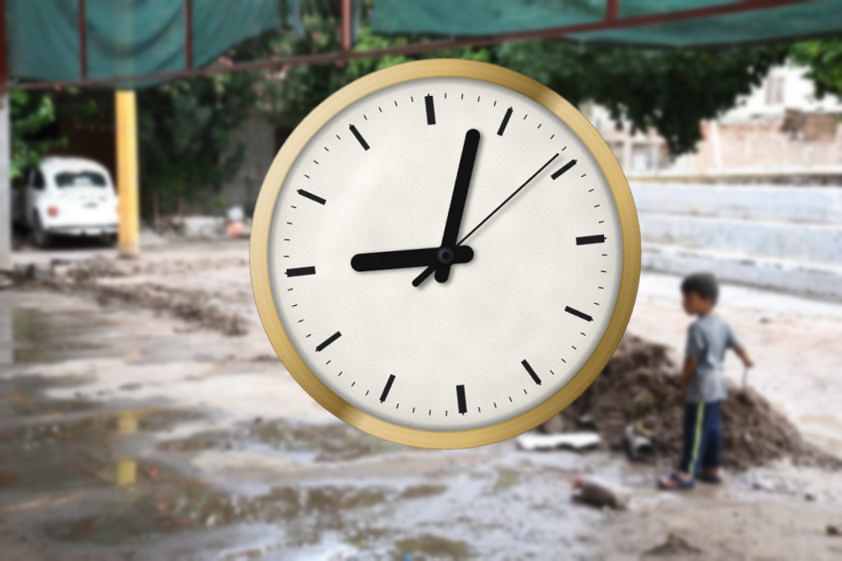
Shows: h=9 m=3 s=9
